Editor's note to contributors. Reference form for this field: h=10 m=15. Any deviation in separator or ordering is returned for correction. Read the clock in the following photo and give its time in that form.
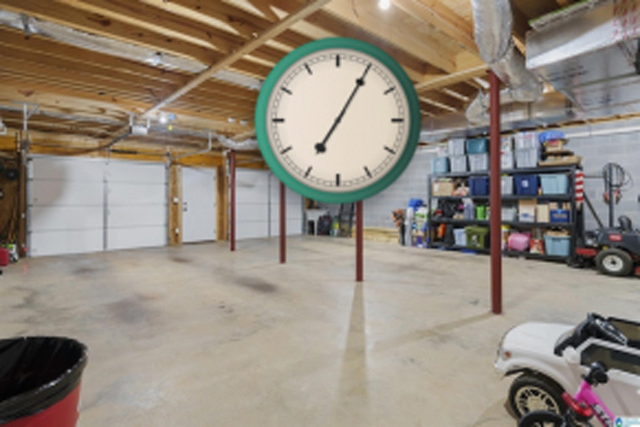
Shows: h=7 m=5
